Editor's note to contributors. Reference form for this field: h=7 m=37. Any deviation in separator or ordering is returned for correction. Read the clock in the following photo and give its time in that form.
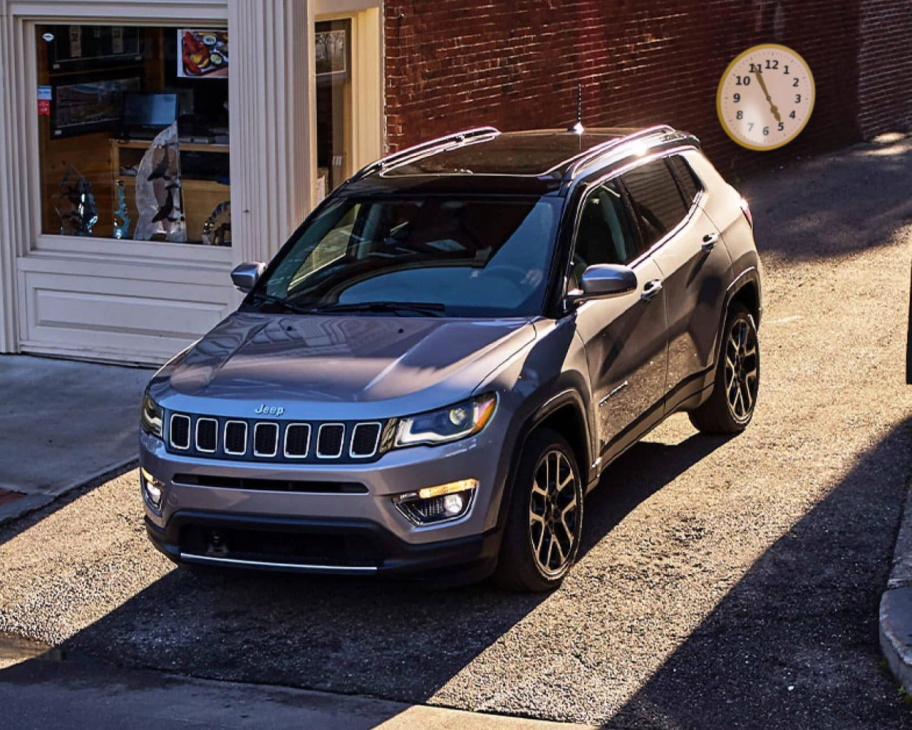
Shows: h=4 m=55
